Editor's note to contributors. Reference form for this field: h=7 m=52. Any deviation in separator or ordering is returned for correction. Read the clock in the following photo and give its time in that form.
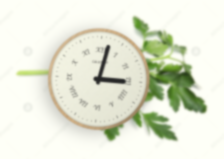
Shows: h=3 m=2
